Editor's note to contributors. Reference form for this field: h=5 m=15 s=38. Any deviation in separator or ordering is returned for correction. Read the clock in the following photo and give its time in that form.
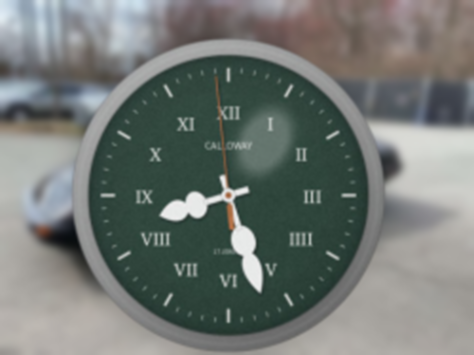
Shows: h=8 m=26 s=59
